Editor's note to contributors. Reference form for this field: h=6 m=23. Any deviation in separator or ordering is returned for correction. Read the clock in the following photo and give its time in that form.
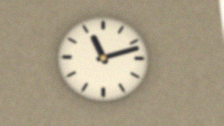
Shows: h=11 m=12
